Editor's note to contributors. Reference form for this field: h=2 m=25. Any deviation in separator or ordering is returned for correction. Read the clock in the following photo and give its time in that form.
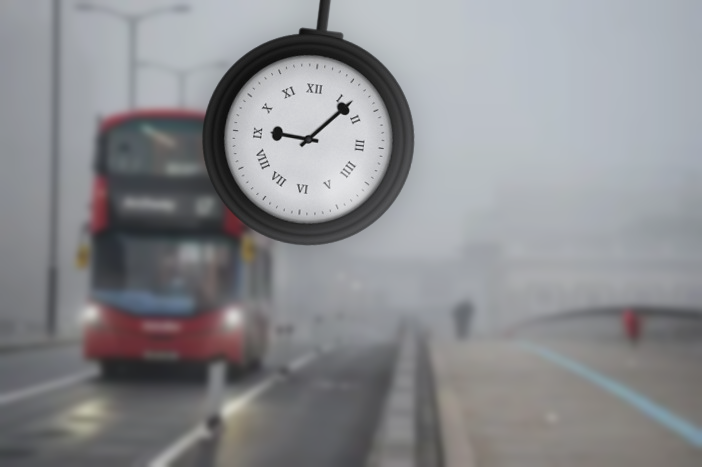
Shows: h=9 m=7
